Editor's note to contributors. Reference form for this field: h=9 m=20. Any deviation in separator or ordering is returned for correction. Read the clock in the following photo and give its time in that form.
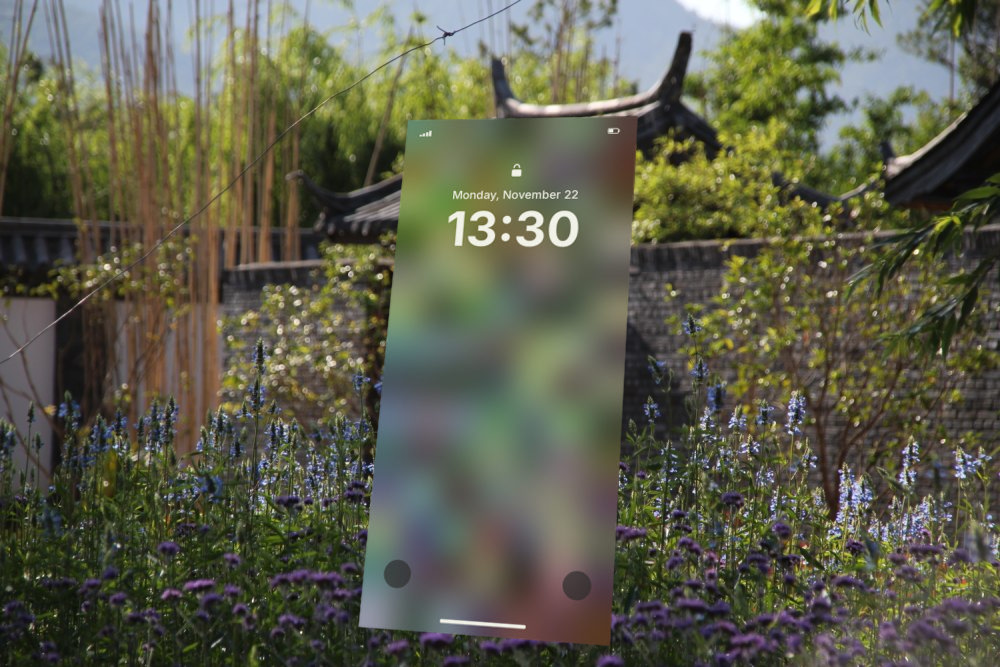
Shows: h=13 m=30
